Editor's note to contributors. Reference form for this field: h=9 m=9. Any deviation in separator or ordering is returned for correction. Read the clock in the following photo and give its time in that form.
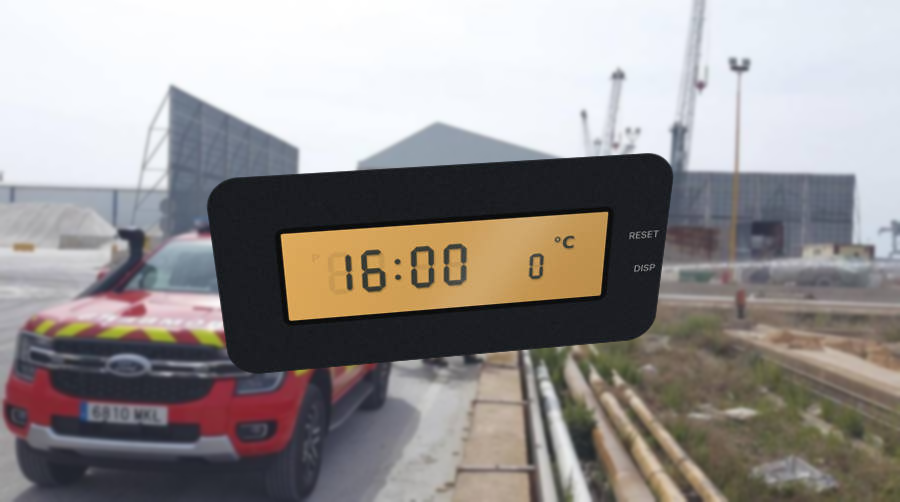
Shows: h=16 m=0
